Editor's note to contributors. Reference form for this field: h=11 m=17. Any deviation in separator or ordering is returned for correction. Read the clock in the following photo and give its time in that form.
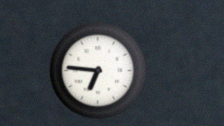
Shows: h=6 m=46
